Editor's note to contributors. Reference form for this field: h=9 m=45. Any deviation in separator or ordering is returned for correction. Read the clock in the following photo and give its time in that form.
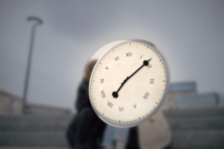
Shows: h=7 m=8
